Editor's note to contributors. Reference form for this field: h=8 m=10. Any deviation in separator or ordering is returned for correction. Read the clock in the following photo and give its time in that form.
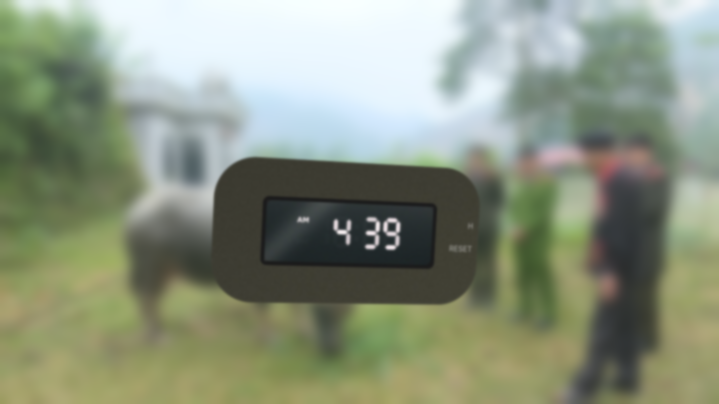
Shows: h=4 m=39
